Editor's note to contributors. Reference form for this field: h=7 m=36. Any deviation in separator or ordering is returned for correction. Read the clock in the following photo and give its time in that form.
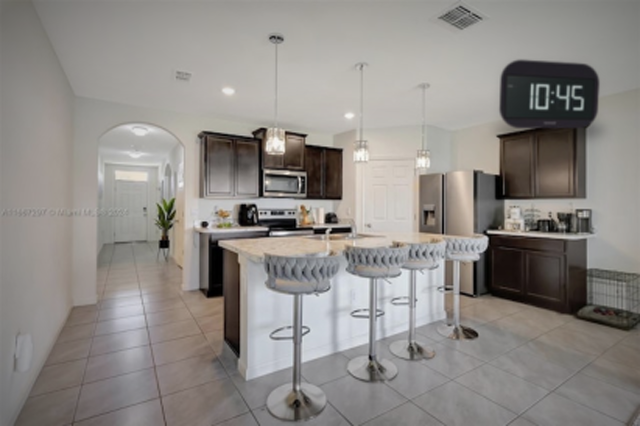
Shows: h=10 m=45
